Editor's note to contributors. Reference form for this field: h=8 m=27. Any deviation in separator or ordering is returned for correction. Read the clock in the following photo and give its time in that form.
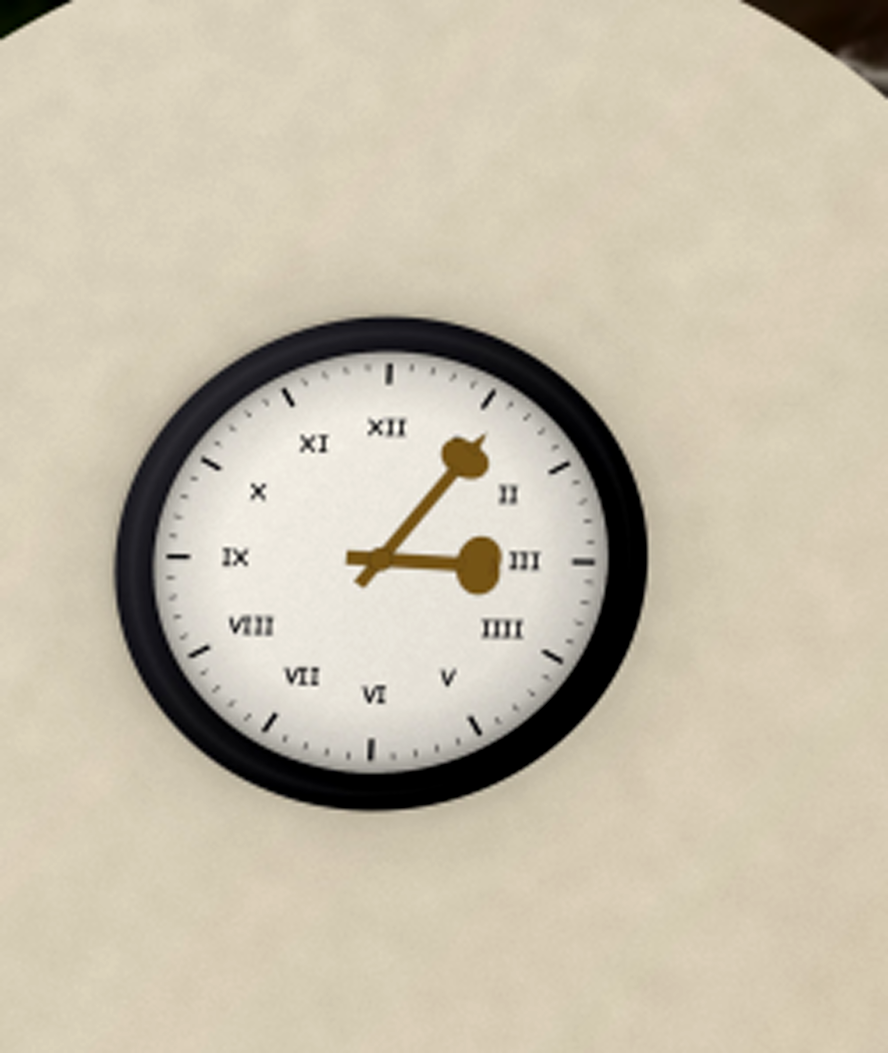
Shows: h=3 m=6
